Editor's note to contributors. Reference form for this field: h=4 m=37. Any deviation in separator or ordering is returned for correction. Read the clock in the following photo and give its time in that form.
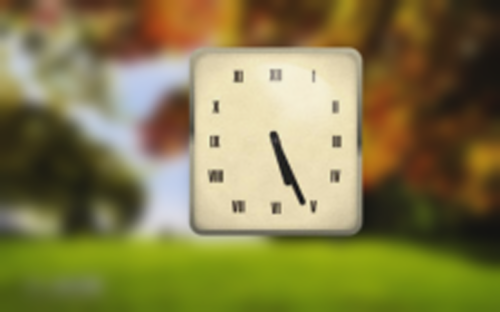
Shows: h=5 m=26
